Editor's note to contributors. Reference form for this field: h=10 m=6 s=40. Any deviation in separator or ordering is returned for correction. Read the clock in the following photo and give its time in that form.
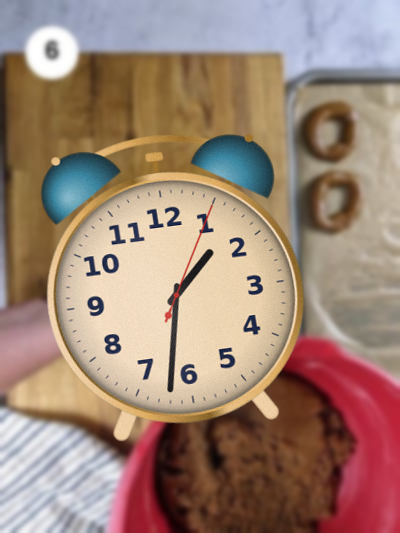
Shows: h=1 m=32 s=5
